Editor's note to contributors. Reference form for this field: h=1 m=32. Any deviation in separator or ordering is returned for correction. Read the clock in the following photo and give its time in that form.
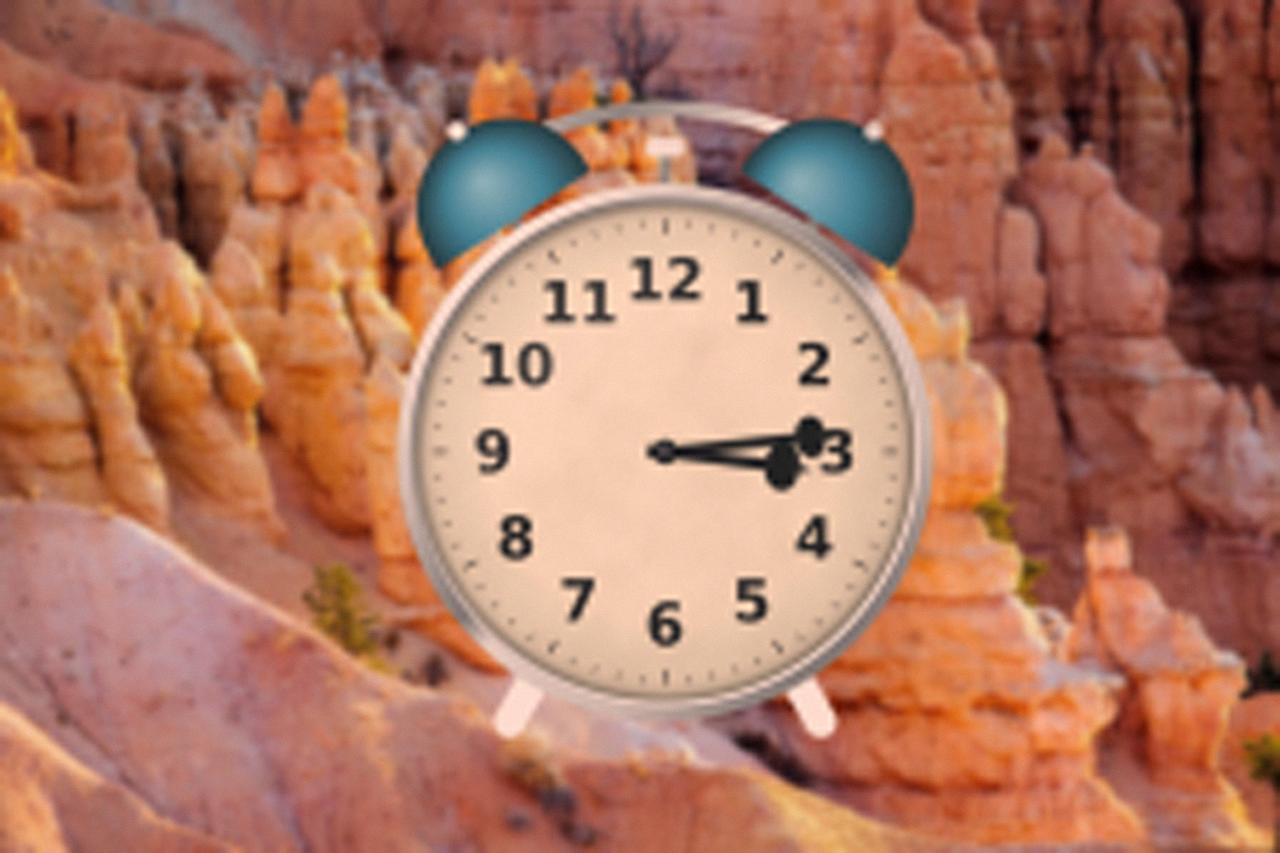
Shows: h=3 m=14
